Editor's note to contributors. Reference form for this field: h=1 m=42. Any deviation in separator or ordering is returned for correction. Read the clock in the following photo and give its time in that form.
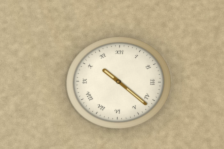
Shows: h=10 m=22
